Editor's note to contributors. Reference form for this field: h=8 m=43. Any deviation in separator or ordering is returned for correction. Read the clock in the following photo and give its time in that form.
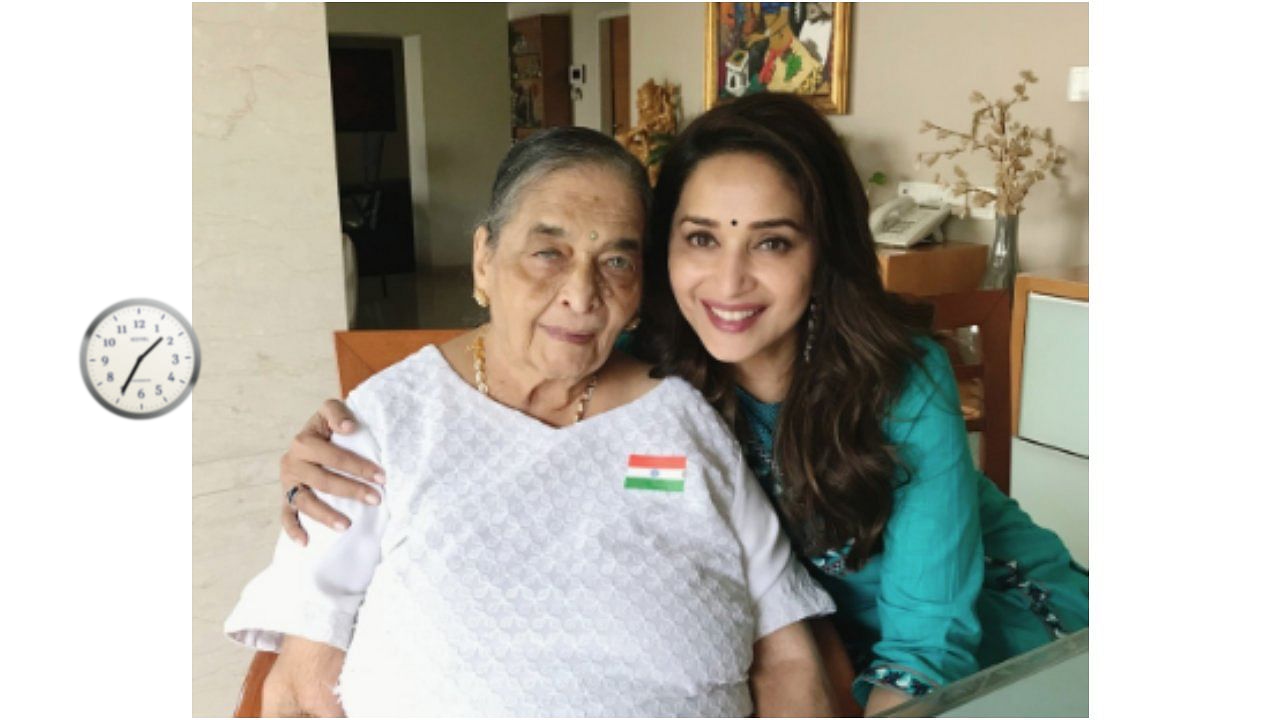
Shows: h=1 m=35
